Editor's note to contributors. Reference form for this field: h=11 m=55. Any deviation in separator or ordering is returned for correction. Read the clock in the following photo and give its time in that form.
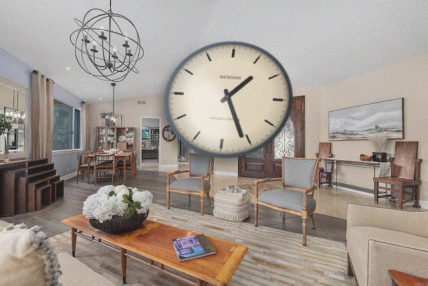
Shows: h=1 m=26
